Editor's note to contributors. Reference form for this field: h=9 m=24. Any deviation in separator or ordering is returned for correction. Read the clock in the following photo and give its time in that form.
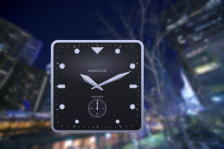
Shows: h=10 m=11
